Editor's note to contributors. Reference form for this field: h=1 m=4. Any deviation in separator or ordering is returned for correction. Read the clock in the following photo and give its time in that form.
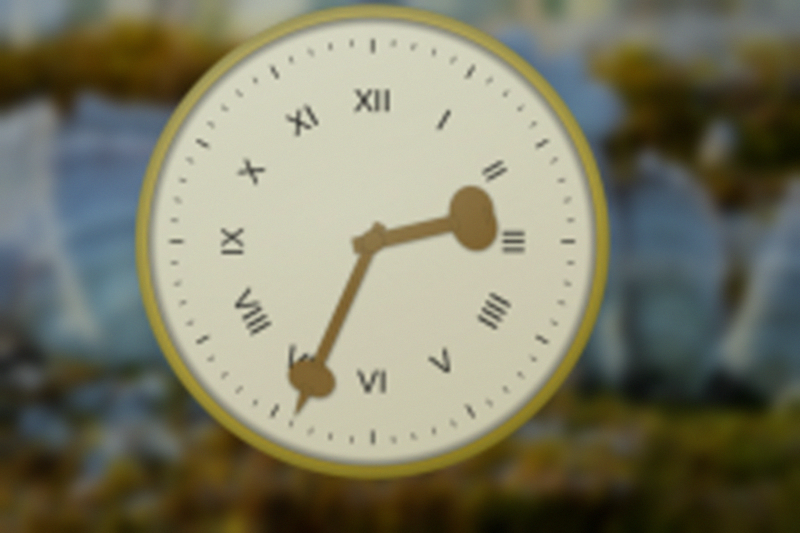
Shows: h=2 m=34
